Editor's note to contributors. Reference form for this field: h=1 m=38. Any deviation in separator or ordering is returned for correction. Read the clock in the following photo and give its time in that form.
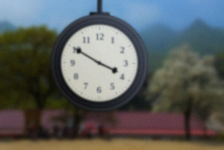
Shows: h=3 m=50
